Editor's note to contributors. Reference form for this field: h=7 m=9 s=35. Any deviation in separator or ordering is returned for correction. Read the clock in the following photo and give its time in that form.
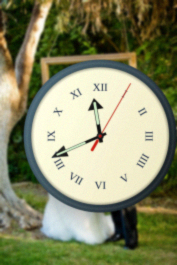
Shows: h=11 m=41 s=5
